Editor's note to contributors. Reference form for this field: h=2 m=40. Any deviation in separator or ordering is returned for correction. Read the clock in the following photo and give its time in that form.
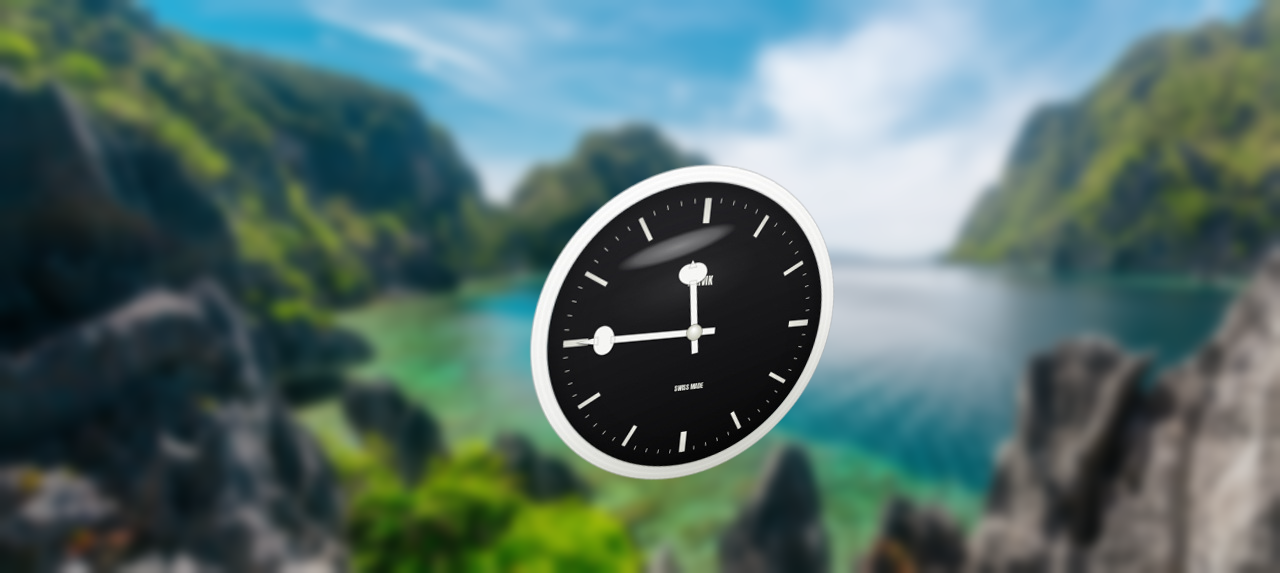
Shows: h=11 m=45
